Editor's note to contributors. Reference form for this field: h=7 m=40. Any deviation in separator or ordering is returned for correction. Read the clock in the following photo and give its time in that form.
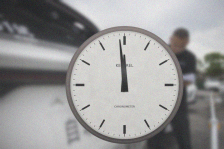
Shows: h=11 m=59
